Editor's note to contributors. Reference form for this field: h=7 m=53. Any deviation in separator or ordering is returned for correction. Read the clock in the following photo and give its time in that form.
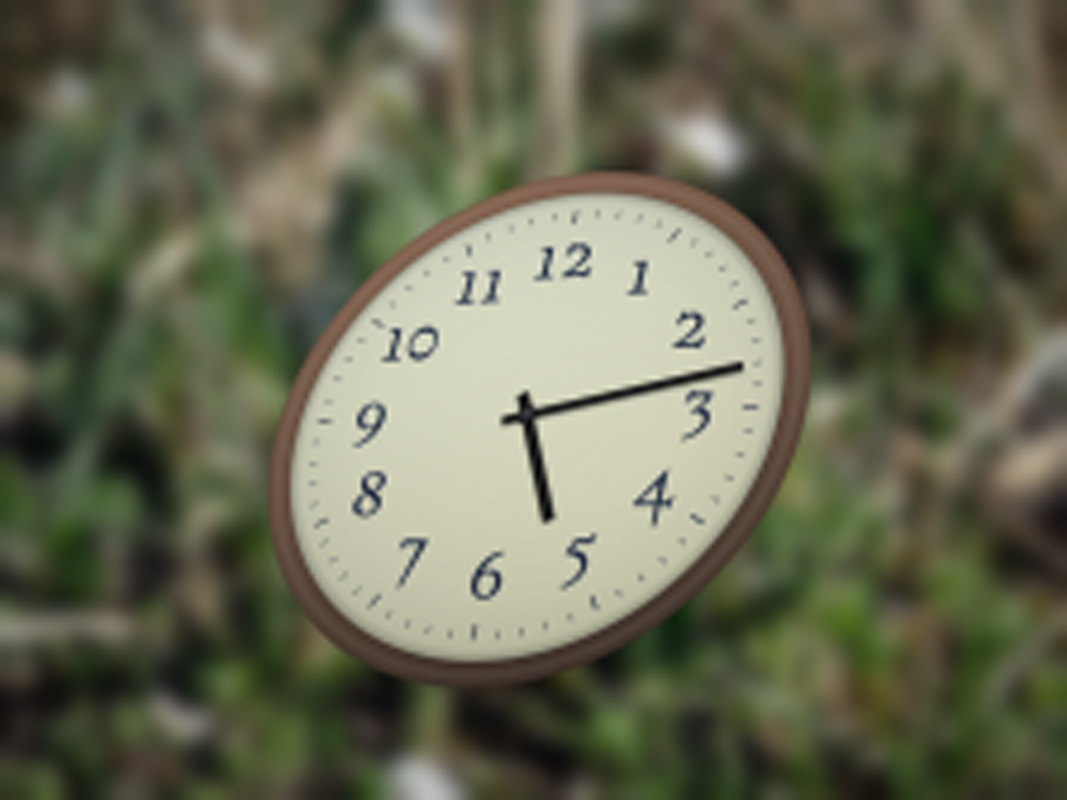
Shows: h=5 m=13
